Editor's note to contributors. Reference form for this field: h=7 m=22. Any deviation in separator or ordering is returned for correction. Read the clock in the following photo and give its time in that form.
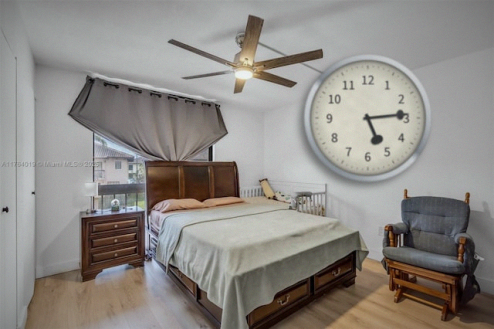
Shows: h=5 m=14
